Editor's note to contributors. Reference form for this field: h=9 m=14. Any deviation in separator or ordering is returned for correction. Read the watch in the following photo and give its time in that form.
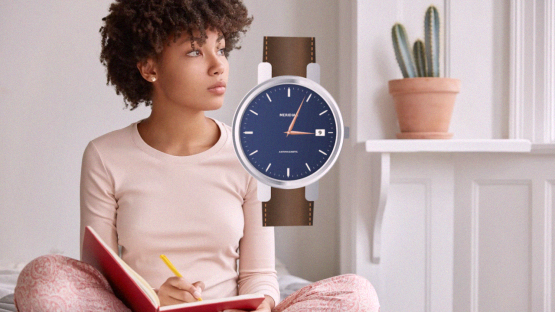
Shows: h=3 m=4
